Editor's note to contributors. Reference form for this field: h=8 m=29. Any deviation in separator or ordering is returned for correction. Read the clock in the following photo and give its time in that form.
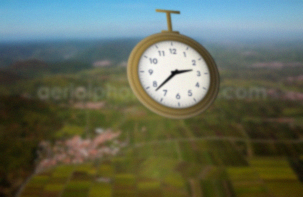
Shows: h=2 m=38
